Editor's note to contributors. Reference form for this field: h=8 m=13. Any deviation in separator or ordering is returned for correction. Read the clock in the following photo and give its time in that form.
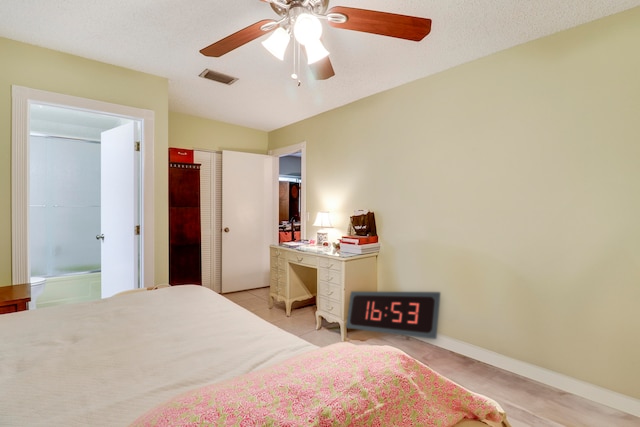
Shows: h=16 m=53
